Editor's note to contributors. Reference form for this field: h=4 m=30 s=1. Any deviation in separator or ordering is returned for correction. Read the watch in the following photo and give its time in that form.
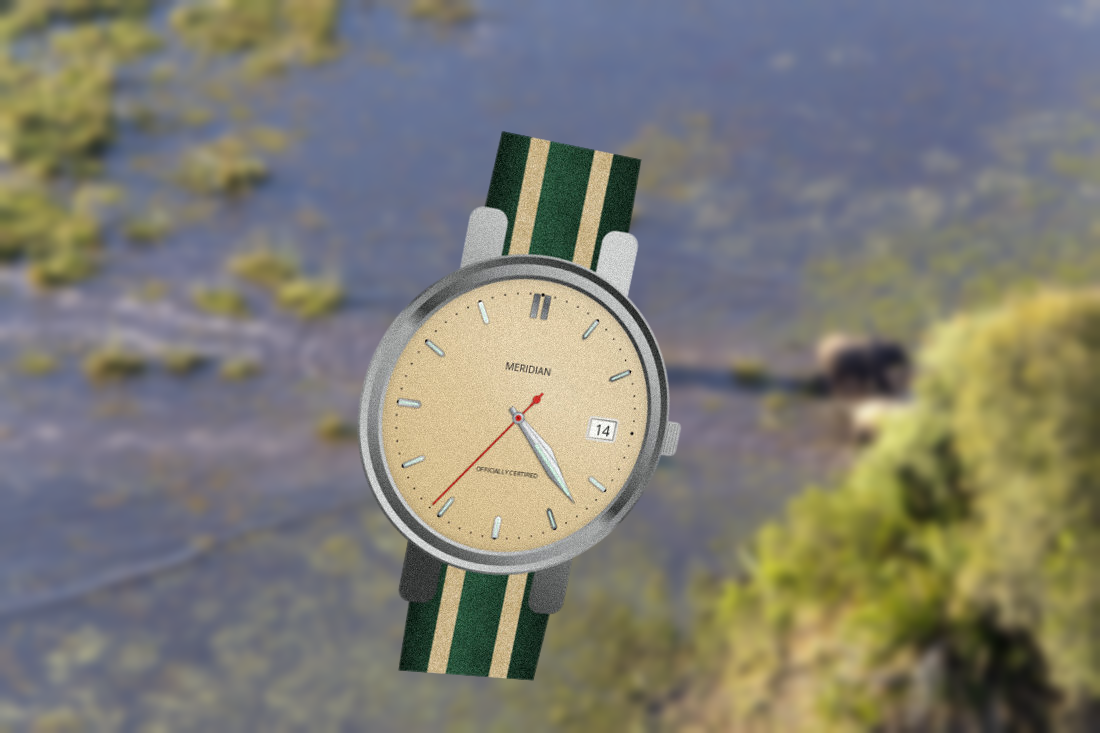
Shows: h=4 m=22 s=36
